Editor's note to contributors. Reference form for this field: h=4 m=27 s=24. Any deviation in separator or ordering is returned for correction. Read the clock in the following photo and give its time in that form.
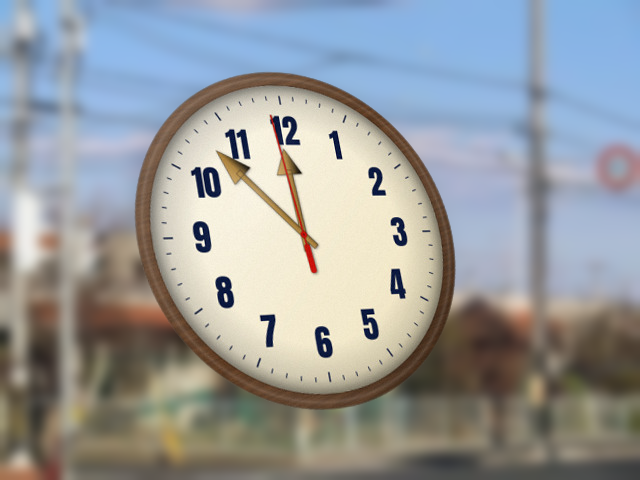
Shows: h=11 m=52 s=59
